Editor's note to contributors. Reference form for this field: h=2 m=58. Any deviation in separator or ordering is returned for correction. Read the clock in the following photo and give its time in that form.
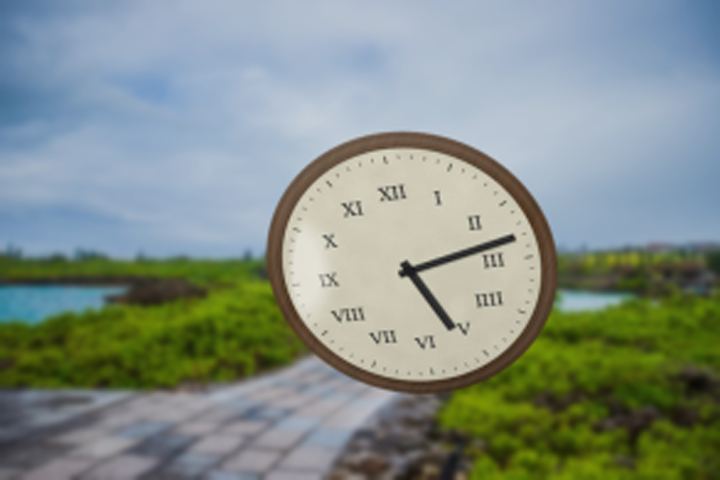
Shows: h=5 m=13
